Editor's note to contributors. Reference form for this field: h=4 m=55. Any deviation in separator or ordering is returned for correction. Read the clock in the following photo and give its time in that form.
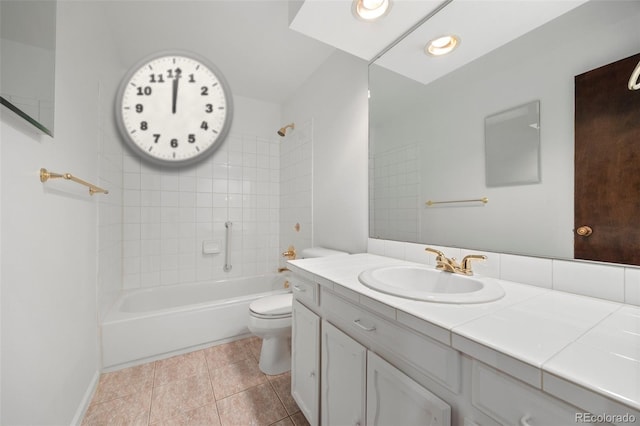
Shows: h=12 m=1
